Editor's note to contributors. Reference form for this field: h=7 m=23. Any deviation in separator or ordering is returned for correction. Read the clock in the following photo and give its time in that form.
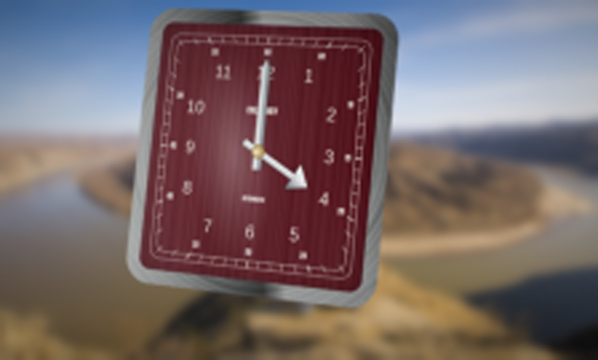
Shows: h=4 m=0
